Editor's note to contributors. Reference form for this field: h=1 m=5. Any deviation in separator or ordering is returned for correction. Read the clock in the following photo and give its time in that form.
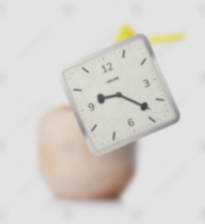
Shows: h=9 m=23
